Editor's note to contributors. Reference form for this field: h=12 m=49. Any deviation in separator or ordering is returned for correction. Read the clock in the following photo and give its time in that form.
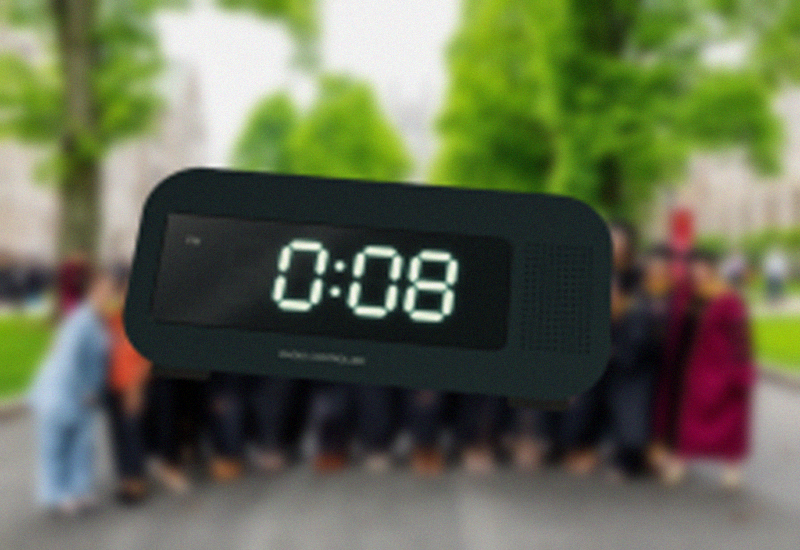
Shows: h=0 m=8
